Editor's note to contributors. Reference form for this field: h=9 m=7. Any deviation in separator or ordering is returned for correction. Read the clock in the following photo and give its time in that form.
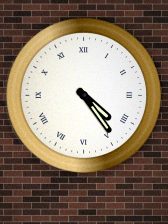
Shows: h=4 m=24
